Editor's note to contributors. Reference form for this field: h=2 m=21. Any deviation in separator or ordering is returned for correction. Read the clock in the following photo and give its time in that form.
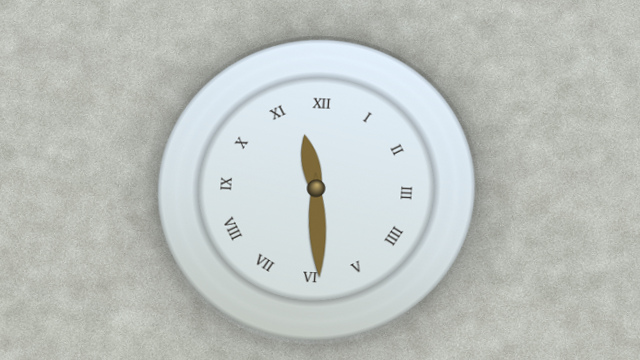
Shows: h=11 m=29
